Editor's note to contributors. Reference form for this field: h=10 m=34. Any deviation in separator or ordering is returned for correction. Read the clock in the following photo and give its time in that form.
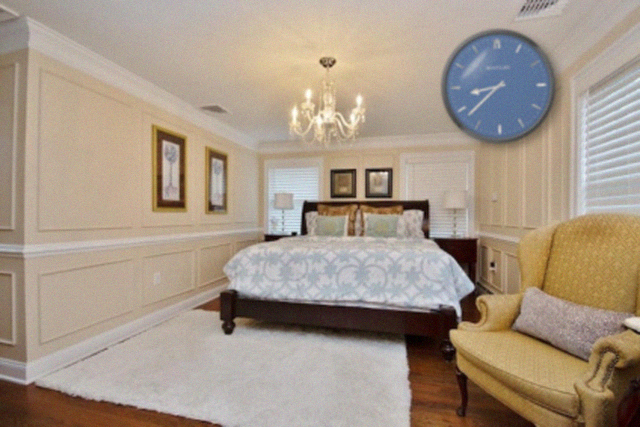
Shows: h=8 m=38
